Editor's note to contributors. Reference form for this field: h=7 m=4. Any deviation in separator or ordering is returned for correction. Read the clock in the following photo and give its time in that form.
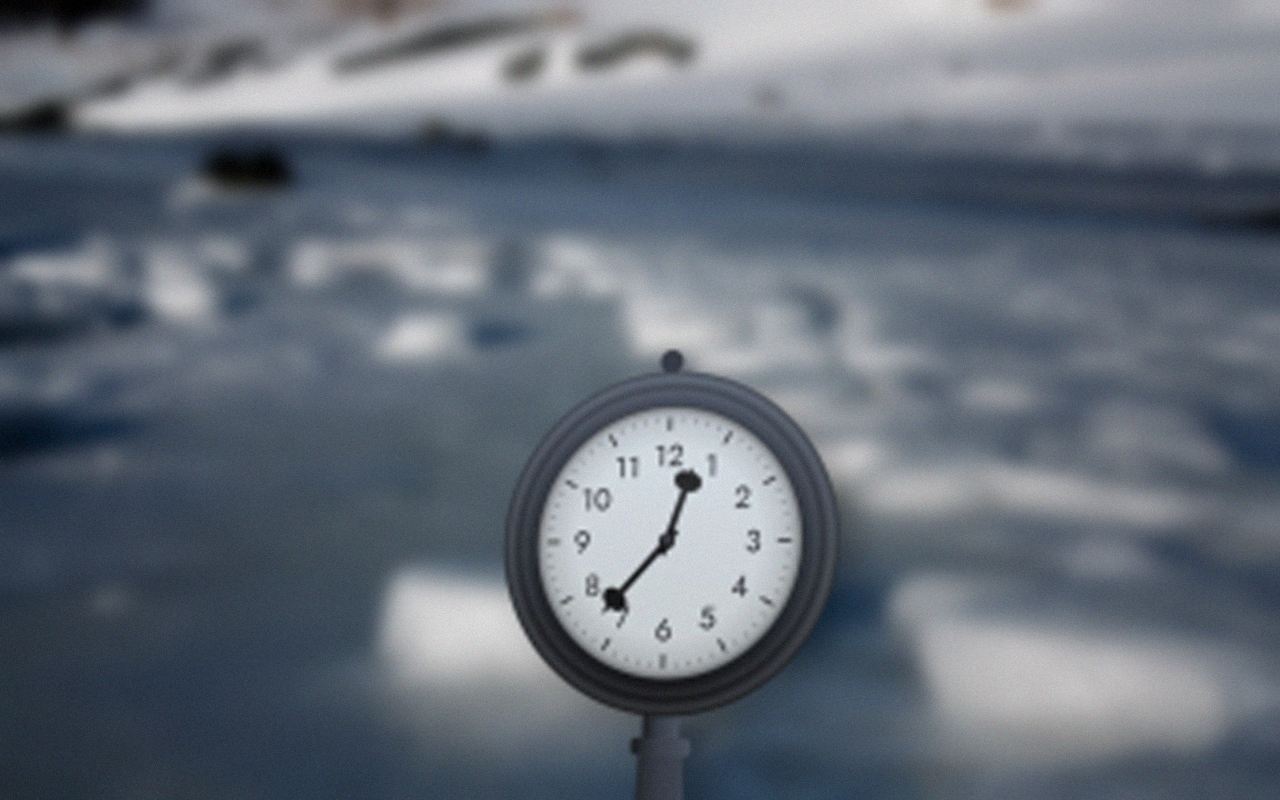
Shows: h=12 m=37
